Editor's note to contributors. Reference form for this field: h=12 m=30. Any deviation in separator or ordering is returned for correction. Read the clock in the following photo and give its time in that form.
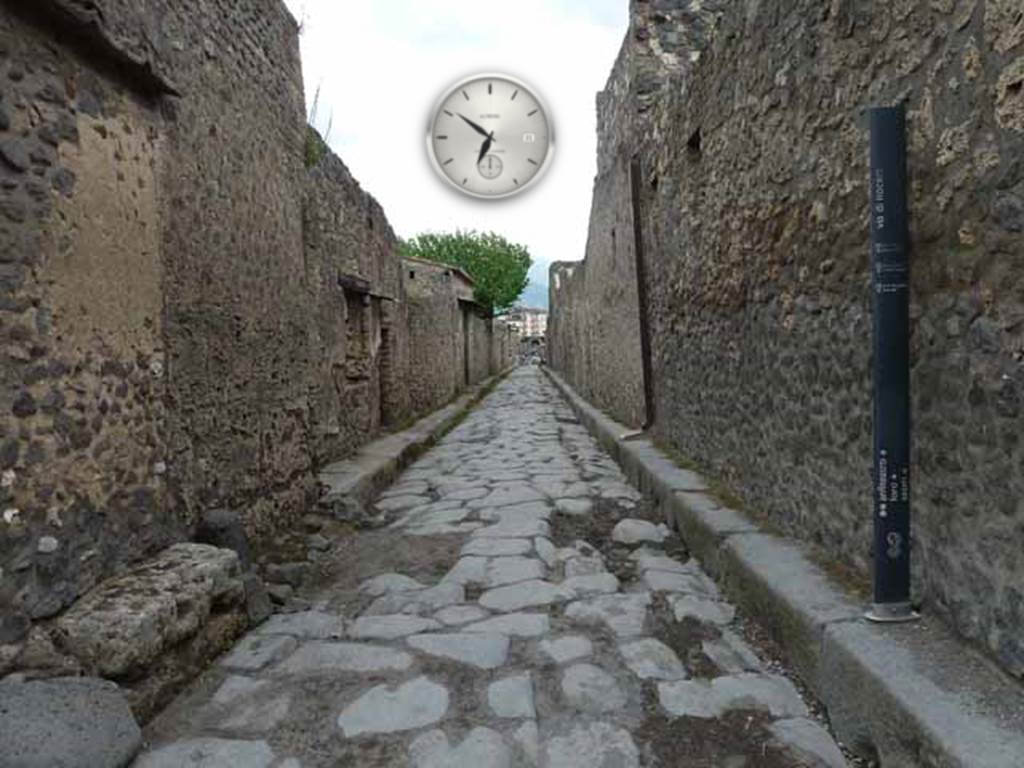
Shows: h=6 m=51
